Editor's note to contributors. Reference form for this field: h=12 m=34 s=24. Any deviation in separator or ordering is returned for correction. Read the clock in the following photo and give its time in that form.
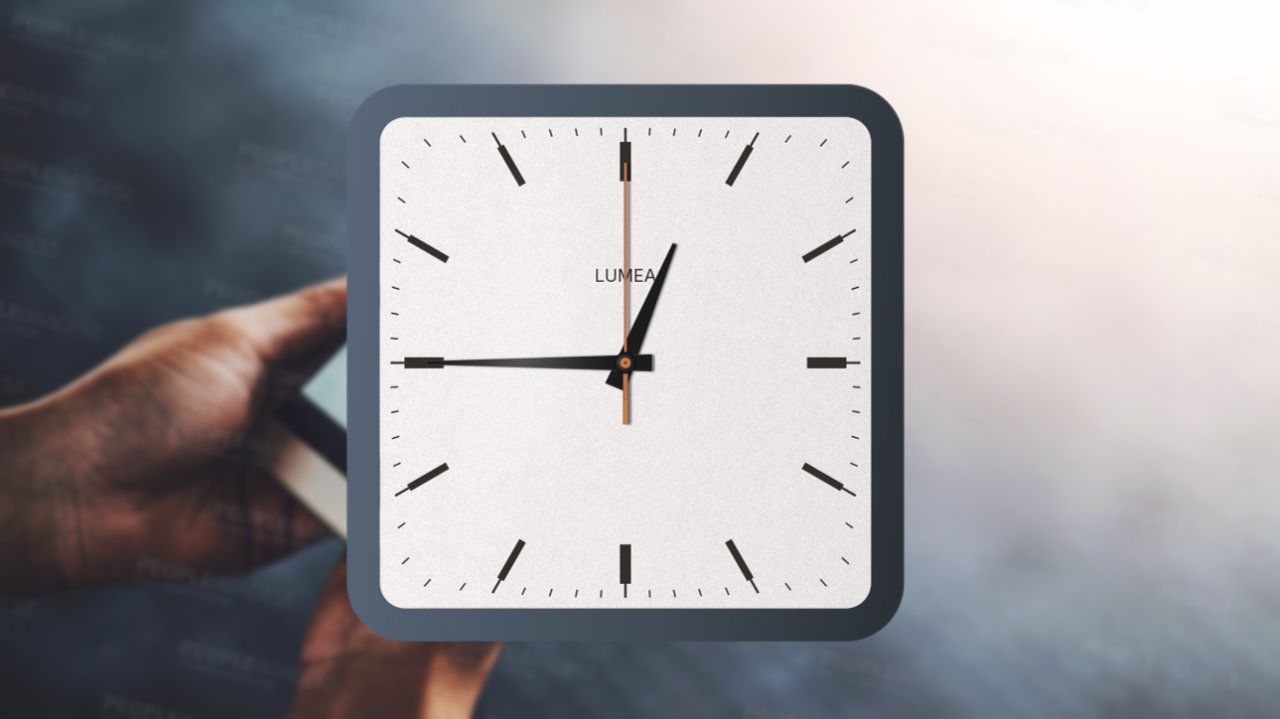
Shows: h=12 m=45 s=0
